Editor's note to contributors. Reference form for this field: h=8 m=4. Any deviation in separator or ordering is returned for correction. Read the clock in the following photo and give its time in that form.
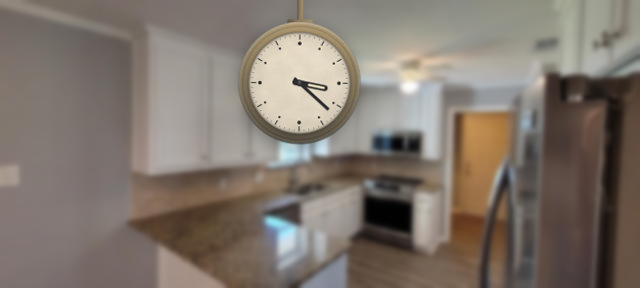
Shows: h=3 m=22
